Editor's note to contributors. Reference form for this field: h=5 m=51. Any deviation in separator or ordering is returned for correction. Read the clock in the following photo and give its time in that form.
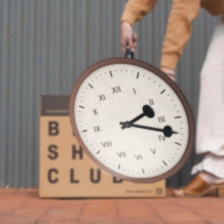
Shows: h=2 m=18
